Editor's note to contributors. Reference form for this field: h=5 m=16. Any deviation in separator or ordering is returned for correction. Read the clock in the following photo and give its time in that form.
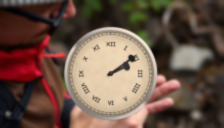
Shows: h=2 m=9
